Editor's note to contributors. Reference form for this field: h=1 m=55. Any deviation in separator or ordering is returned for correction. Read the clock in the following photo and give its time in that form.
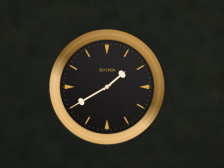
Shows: h=1 m=40
